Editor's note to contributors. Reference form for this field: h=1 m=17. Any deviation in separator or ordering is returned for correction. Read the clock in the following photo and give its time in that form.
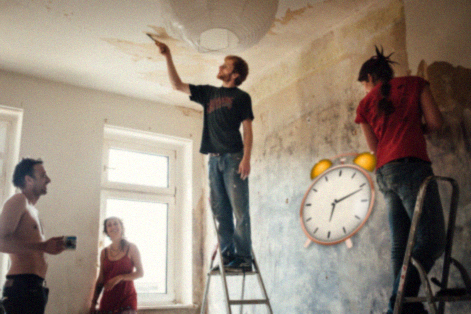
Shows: h=6 m=11
